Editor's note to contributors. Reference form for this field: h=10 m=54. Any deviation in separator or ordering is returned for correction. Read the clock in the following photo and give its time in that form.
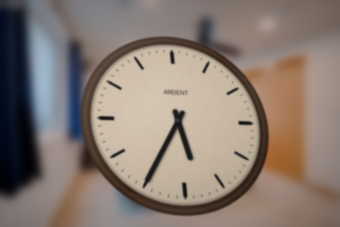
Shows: h=5 m=35
